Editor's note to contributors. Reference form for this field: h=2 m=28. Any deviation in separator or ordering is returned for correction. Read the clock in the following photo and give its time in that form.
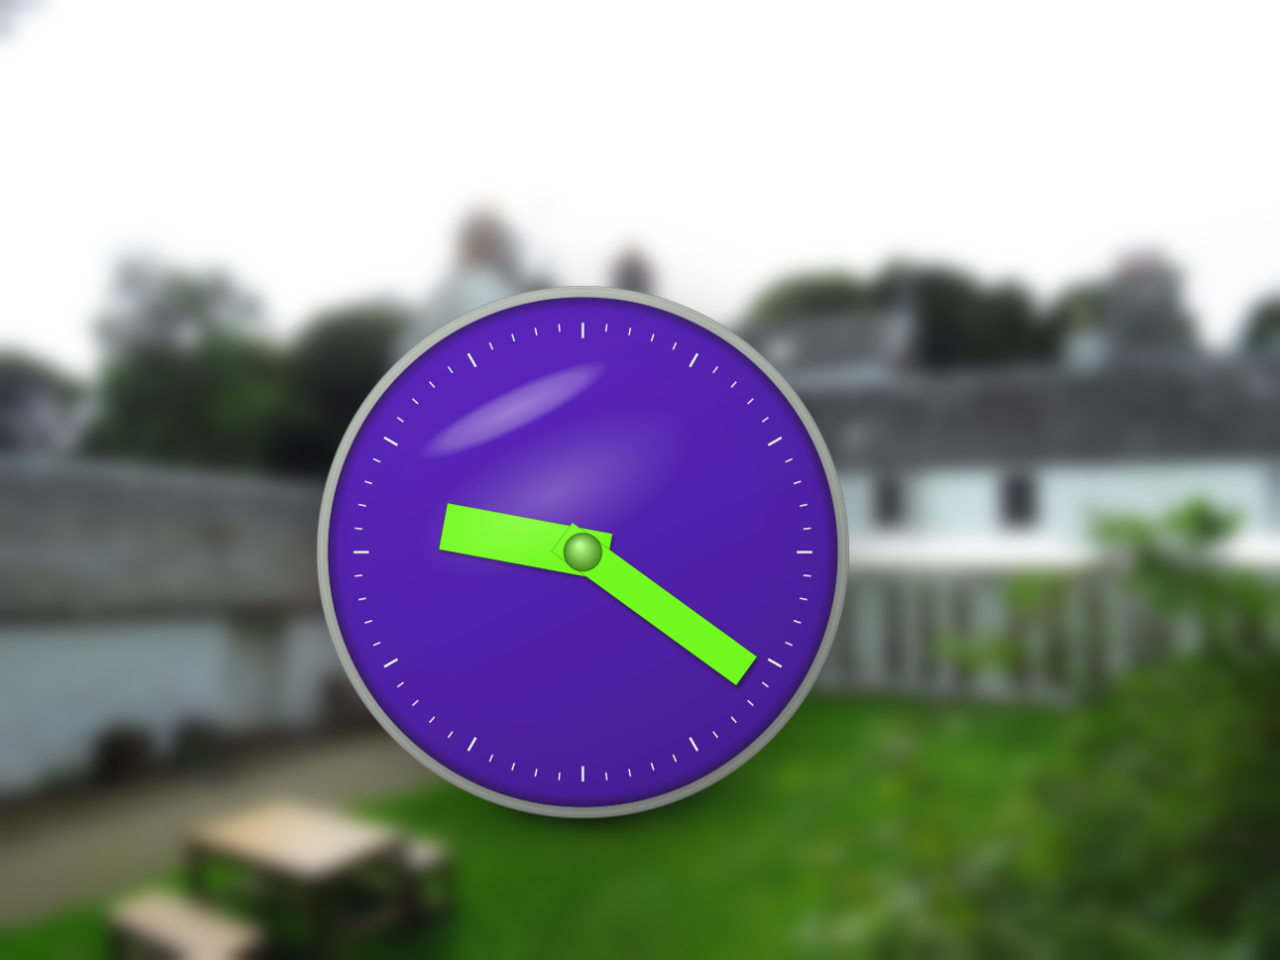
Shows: h=9 m=21
